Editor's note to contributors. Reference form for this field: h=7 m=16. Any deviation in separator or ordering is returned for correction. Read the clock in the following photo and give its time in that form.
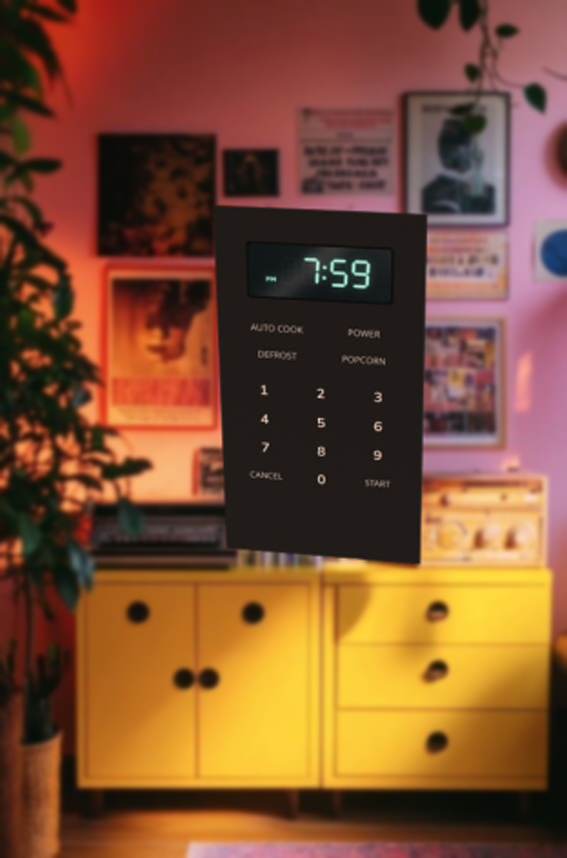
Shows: h=7 m=59
